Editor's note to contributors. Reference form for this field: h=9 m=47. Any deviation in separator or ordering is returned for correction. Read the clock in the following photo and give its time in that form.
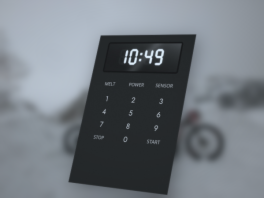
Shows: h=10 m=49
